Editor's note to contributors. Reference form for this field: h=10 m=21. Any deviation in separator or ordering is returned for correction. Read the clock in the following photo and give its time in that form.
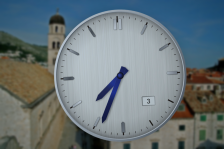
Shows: h=7 m=34
